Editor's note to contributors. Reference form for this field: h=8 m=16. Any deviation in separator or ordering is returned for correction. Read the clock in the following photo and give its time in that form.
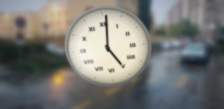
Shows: h=5 m=1
